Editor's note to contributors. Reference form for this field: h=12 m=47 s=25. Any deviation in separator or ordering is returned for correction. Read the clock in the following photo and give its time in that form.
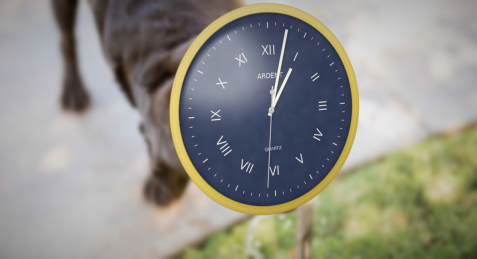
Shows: h=1 m=2 s=31
